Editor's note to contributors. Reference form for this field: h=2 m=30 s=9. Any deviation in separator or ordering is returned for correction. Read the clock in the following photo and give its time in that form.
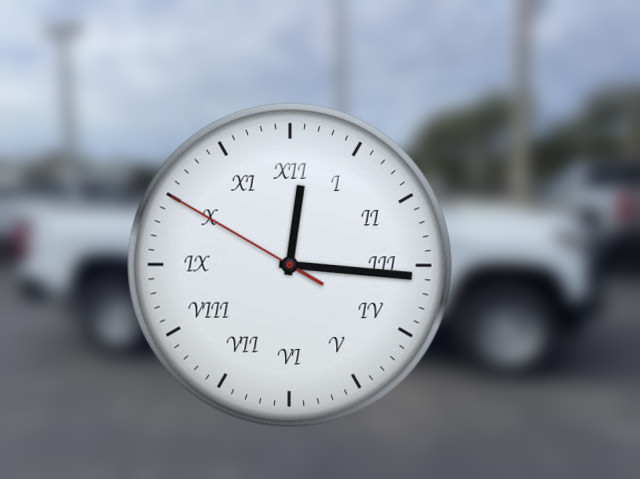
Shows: h=12 m=15 s=50
